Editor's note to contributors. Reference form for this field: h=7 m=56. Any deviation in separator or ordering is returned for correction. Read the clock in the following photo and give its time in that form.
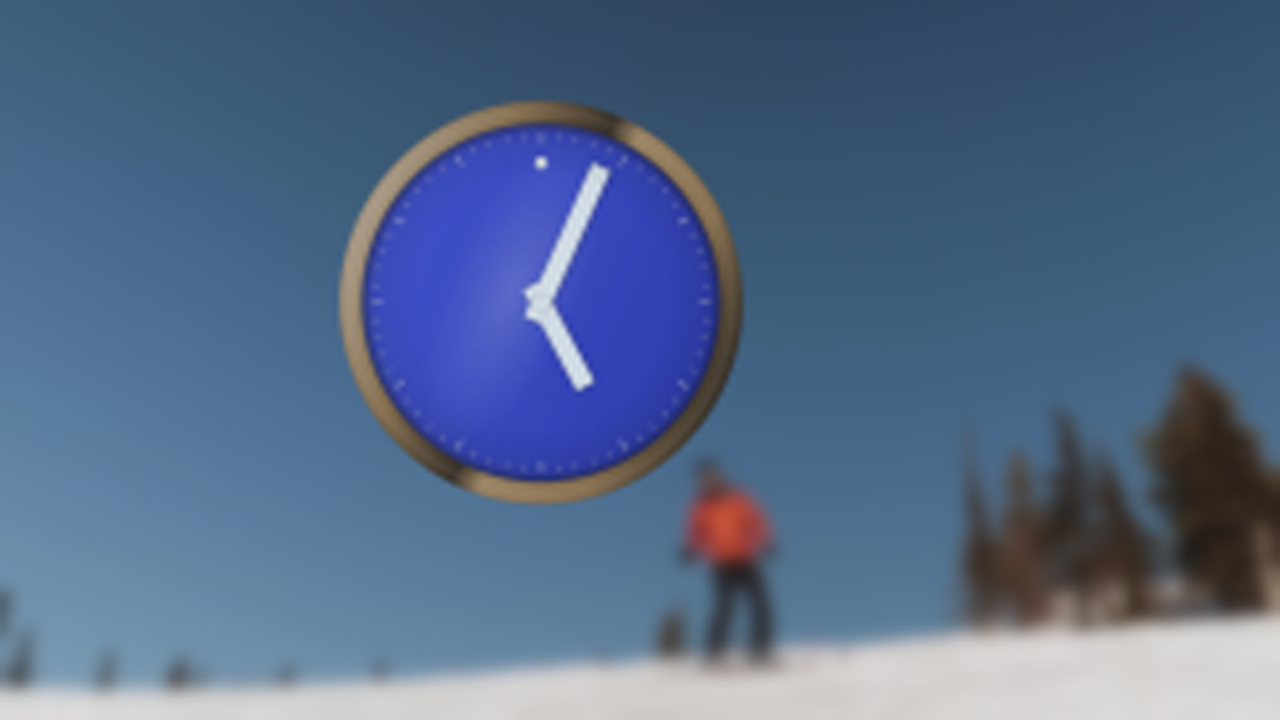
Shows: h=5 m=4
